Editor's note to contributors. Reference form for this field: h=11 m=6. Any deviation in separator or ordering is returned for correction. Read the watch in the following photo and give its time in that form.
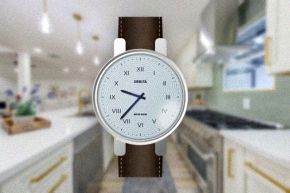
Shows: h=9 m=37
